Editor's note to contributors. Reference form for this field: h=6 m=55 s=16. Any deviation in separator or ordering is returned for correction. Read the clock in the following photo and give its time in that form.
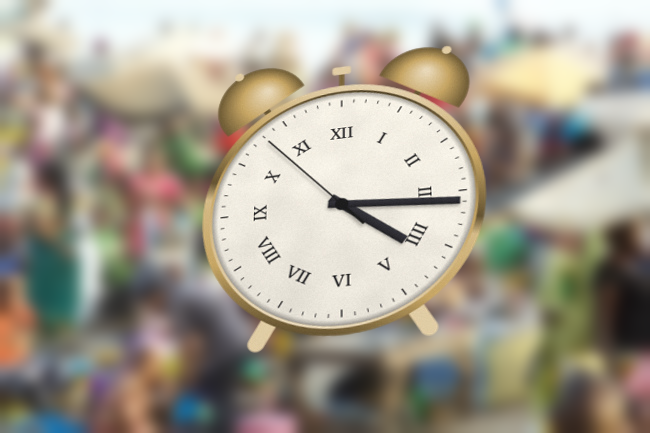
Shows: h=4 m=15 s=53
